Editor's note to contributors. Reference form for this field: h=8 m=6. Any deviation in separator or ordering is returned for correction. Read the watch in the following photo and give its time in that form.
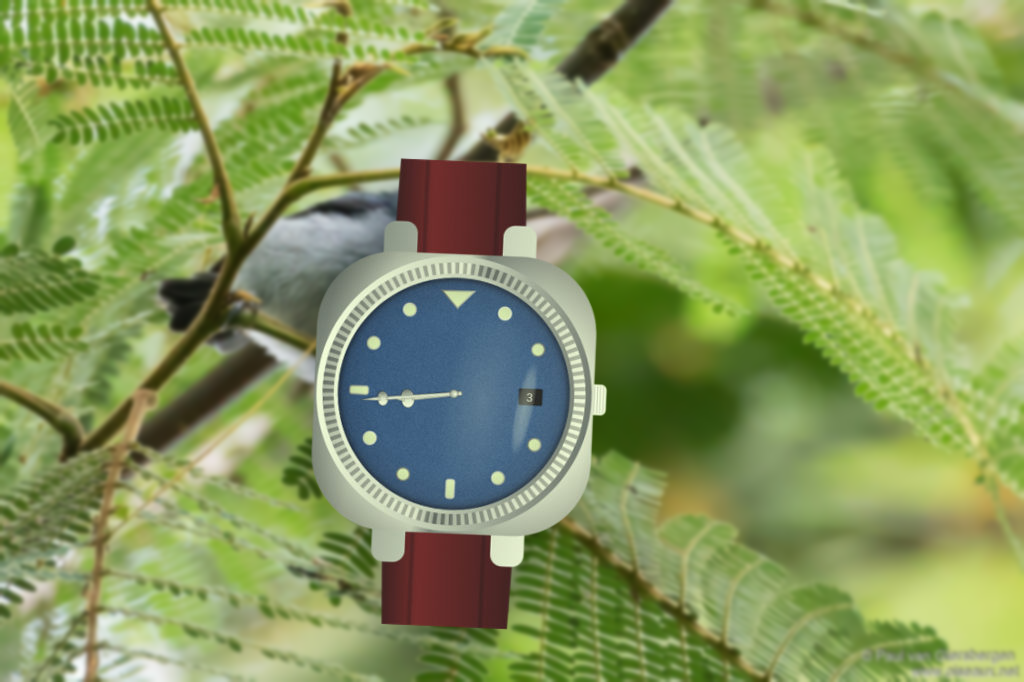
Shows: h=8 m=44
